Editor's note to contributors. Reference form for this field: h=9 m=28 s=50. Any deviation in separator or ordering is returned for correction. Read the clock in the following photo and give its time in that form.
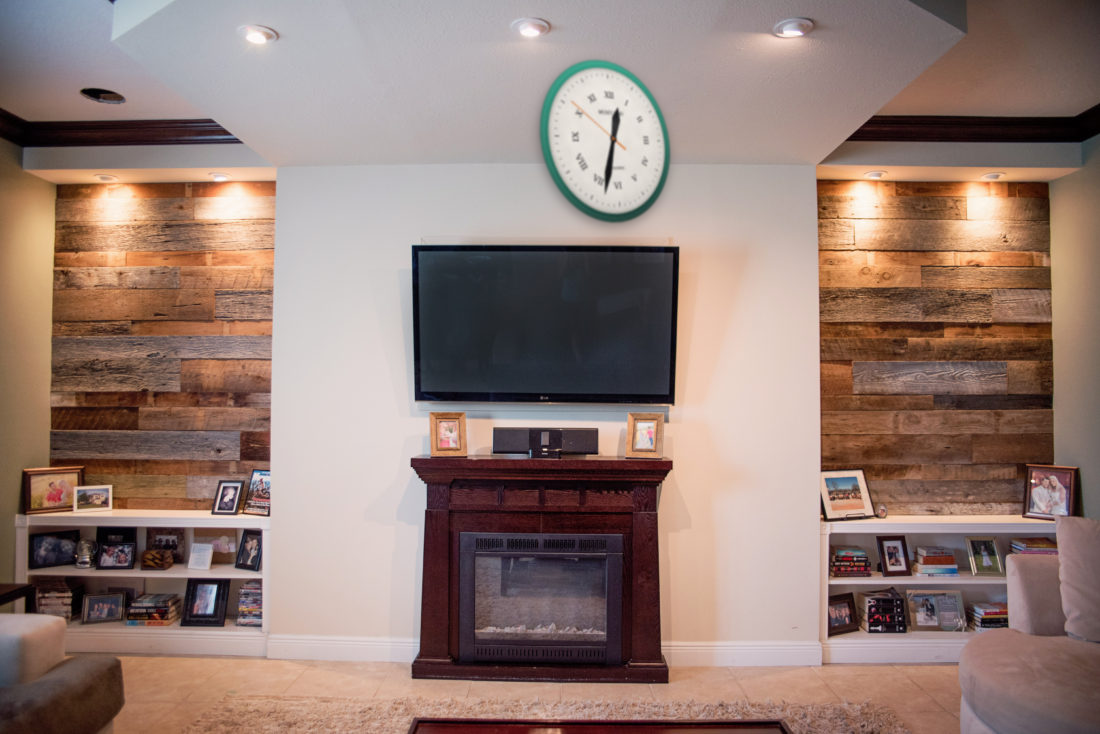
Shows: h=12 m=32 s=51
